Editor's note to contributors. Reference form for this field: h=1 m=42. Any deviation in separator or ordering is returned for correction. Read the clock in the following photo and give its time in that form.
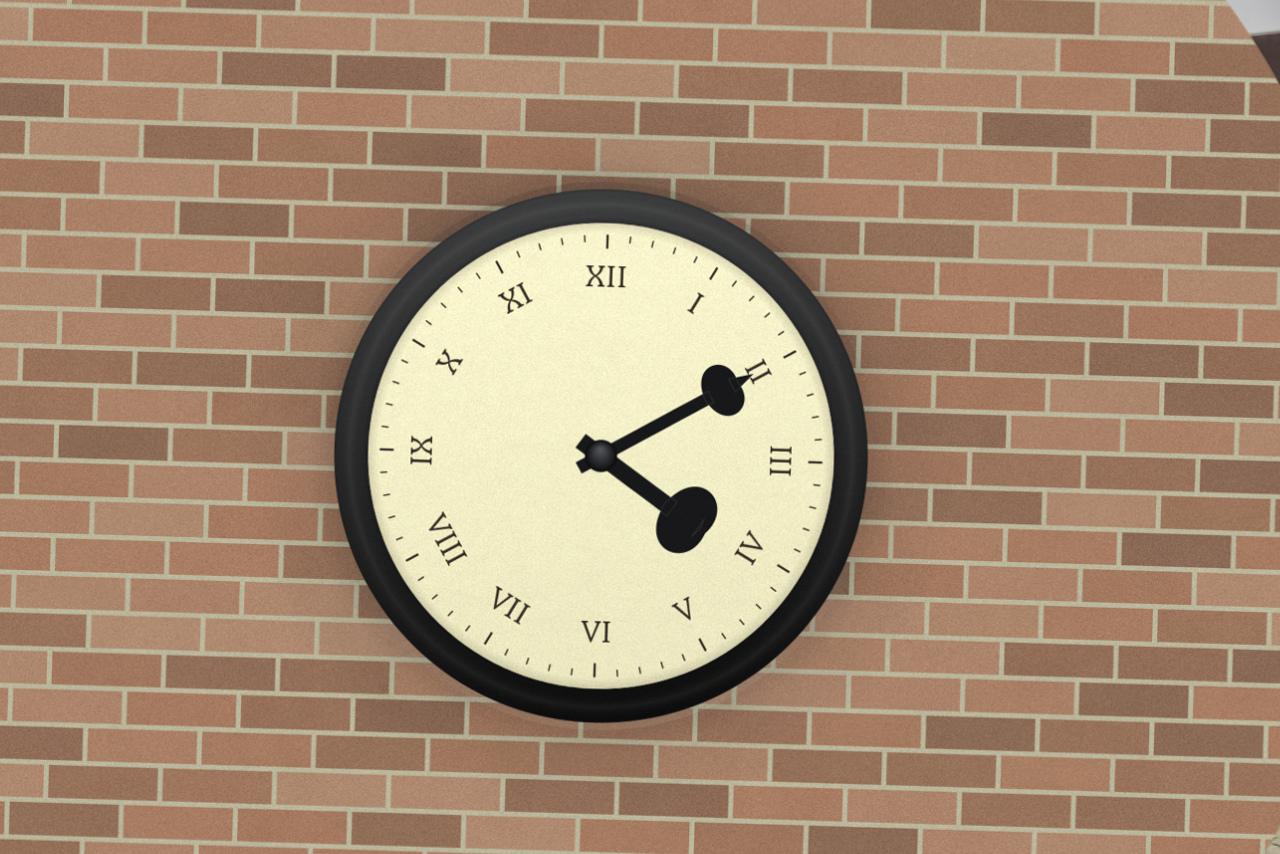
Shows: h=4 m=10
